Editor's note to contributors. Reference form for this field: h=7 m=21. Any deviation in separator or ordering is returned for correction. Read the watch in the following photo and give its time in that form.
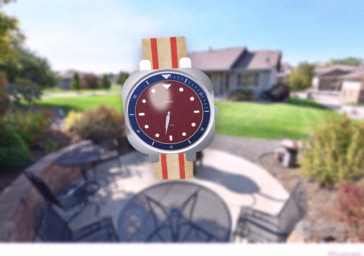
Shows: h=6 m=32
